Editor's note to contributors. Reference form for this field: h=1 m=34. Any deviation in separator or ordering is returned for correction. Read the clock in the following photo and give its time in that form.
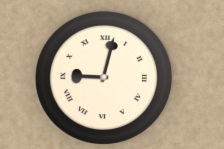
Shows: h=9 m=2
